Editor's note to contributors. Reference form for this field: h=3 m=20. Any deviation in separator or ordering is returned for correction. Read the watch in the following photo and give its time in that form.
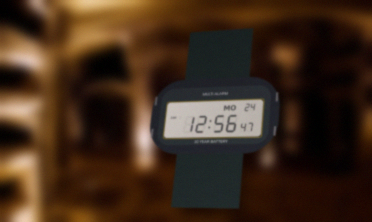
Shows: h=12 m=56
